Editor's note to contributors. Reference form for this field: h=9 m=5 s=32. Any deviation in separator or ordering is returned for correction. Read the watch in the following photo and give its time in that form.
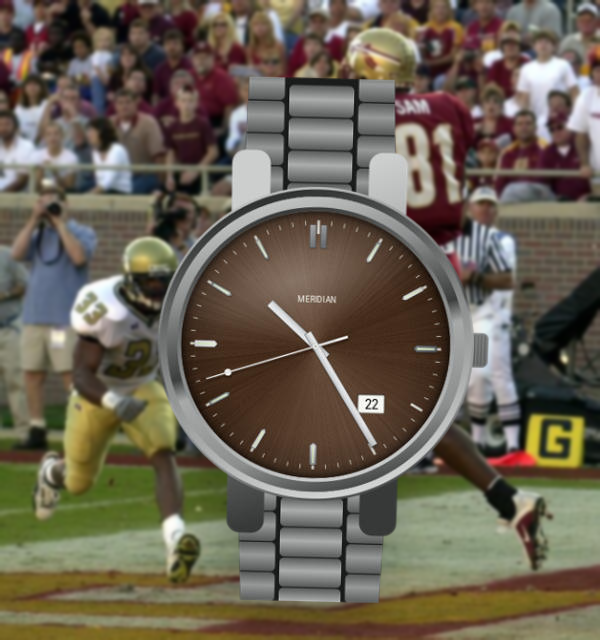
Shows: h=10 m=24 s=42
